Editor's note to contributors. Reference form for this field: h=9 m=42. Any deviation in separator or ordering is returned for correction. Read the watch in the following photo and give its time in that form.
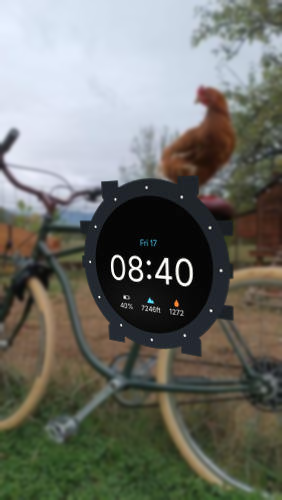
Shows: h=8 m=40
